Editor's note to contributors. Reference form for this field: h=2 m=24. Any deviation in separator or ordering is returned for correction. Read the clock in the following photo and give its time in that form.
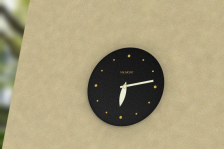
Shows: h=6 m=13
